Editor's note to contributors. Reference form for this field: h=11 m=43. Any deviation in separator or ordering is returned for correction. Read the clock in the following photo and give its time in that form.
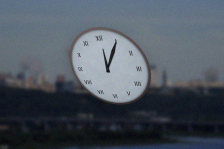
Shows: h=12 m=5
